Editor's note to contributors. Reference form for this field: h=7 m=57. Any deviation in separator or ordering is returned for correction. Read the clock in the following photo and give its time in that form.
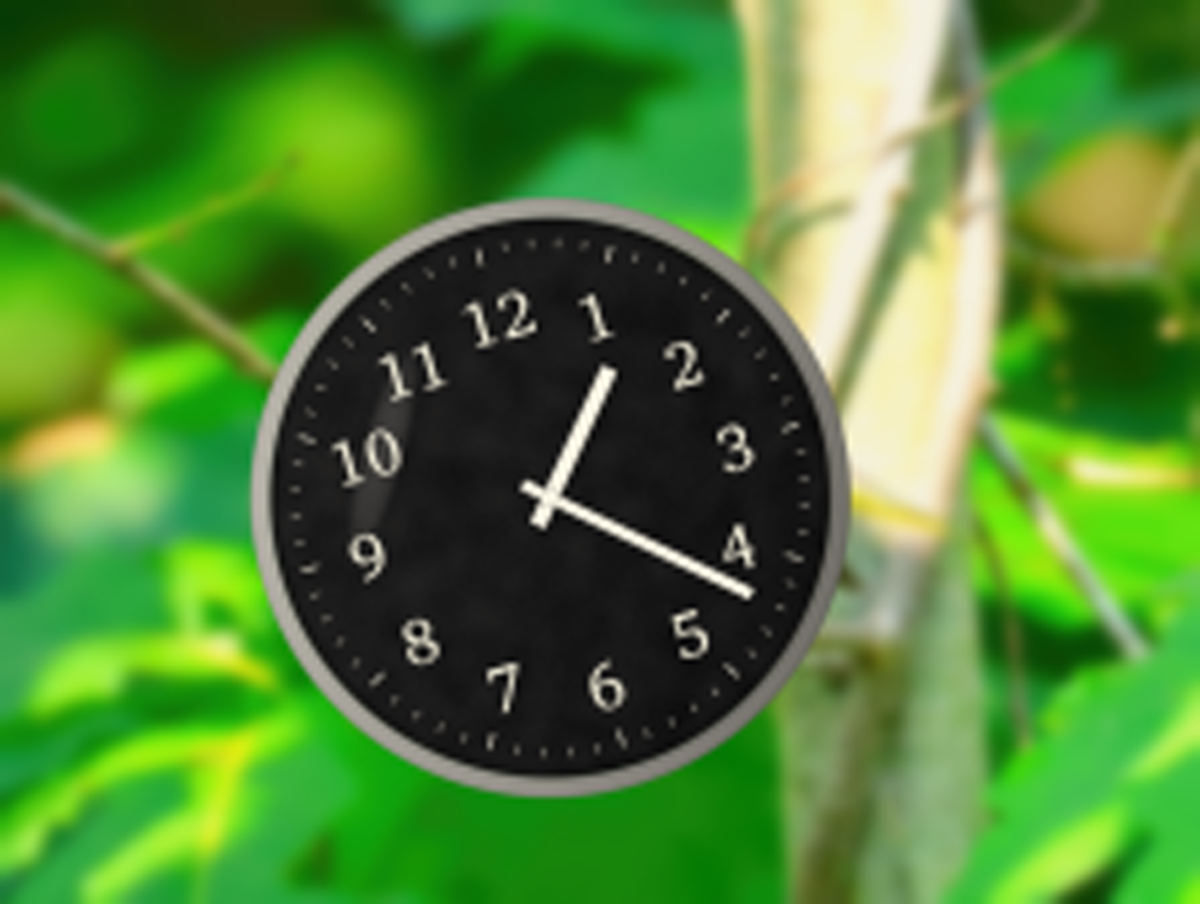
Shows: h=1 m=22
